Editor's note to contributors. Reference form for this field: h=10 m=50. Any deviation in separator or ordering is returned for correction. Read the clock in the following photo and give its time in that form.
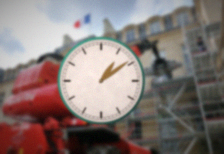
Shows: h=1 m=9
